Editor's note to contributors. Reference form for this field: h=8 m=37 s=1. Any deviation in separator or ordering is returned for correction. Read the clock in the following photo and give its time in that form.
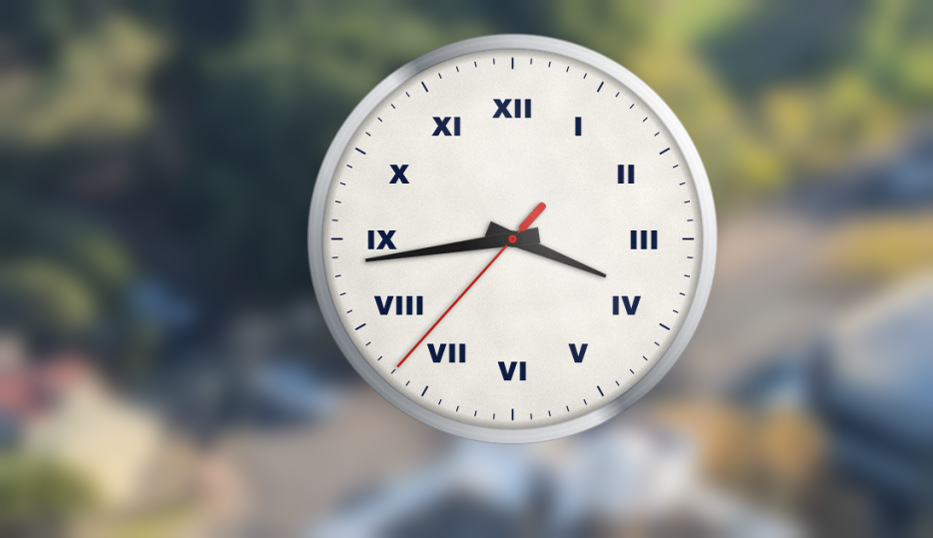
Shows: h=3 m=43 s=37
